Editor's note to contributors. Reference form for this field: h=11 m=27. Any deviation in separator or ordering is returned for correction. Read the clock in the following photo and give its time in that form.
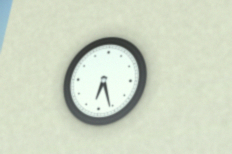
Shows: h=6 m=26
